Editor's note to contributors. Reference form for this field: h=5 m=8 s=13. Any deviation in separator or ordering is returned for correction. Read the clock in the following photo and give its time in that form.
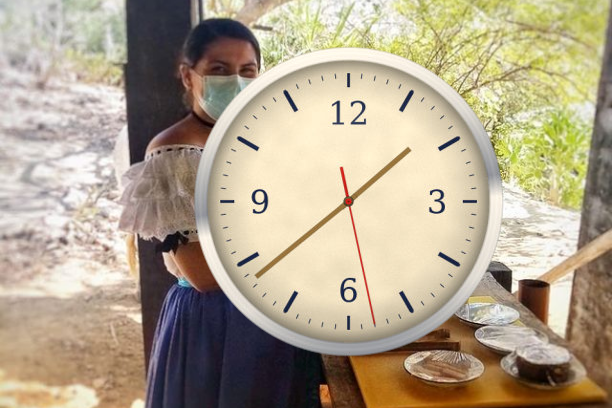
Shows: h=1 m=38 s=28
